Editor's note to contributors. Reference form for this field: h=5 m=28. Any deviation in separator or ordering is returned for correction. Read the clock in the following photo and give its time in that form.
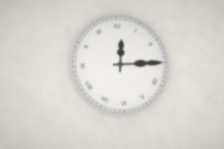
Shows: h=12 m=15
